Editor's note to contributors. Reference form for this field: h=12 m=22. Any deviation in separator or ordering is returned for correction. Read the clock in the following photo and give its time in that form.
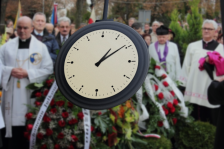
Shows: h=1 m=9
